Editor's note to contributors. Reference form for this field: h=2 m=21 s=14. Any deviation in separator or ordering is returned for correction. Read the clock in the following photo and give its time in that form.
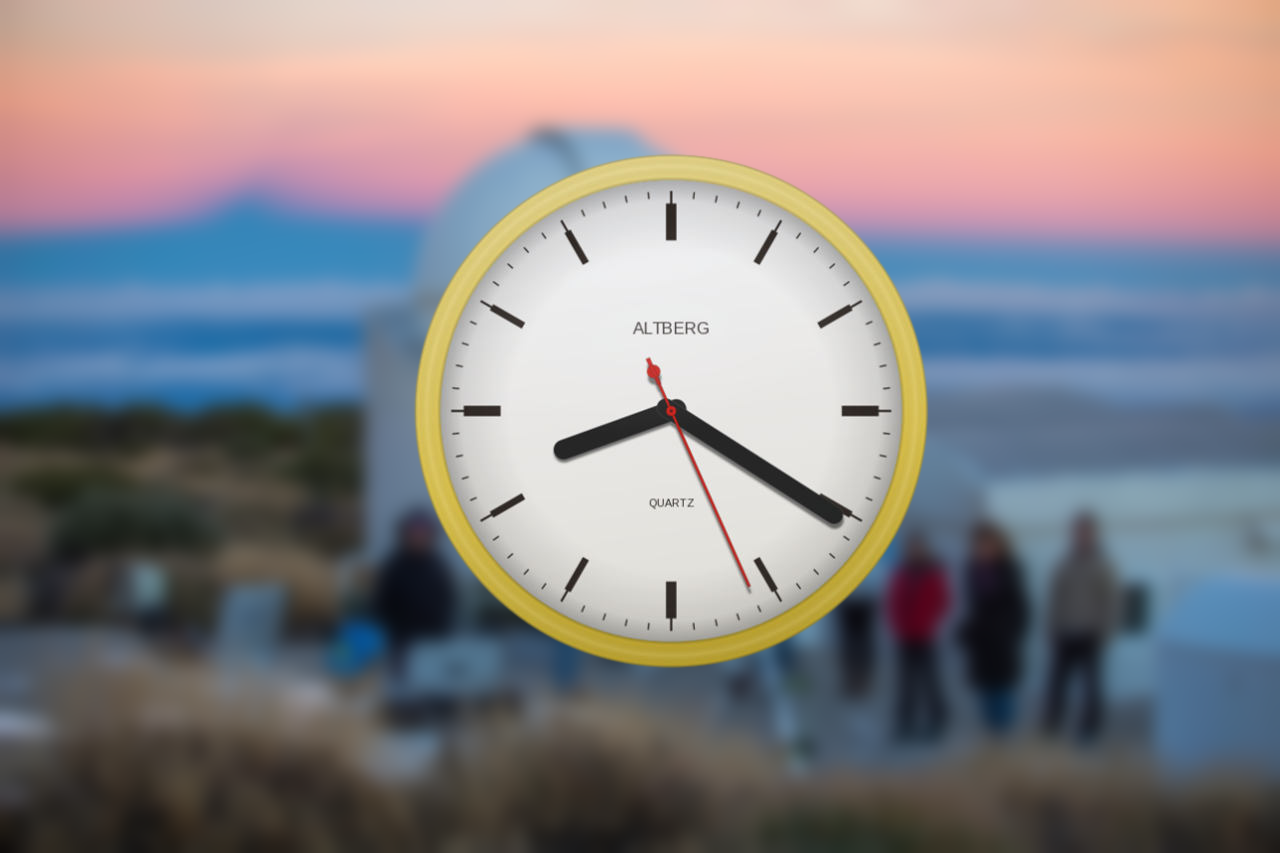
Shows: h=8 m=20 s=26
